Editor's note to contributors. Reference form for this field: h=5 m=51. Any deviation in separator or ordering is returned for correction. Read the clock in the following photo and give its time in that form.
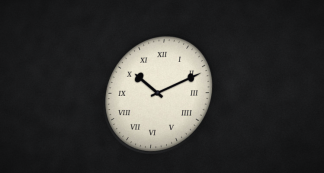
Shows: h=10 m=11
